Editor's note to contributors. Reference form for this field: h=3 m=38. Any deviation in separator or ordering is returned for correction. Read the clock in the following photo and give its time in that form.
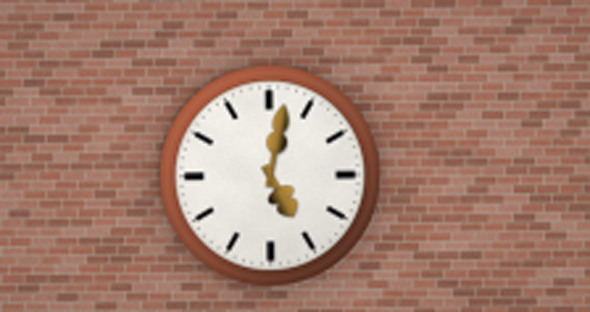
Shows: h=5 m=2
